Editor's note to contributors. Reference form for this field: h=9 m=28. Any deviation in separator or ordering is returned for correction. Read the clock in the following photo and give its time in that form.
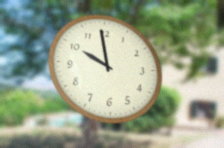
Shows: h=9 m=59
